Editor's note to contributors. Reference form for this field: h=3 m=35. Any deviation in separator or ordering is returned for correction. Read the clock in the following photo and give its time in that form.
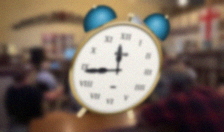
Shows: h=11 m=44
